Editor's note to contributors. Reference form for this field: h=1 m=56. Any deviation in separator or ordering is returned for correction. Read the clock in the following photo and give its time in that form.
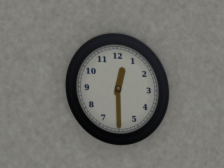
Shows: h=12 m=30
